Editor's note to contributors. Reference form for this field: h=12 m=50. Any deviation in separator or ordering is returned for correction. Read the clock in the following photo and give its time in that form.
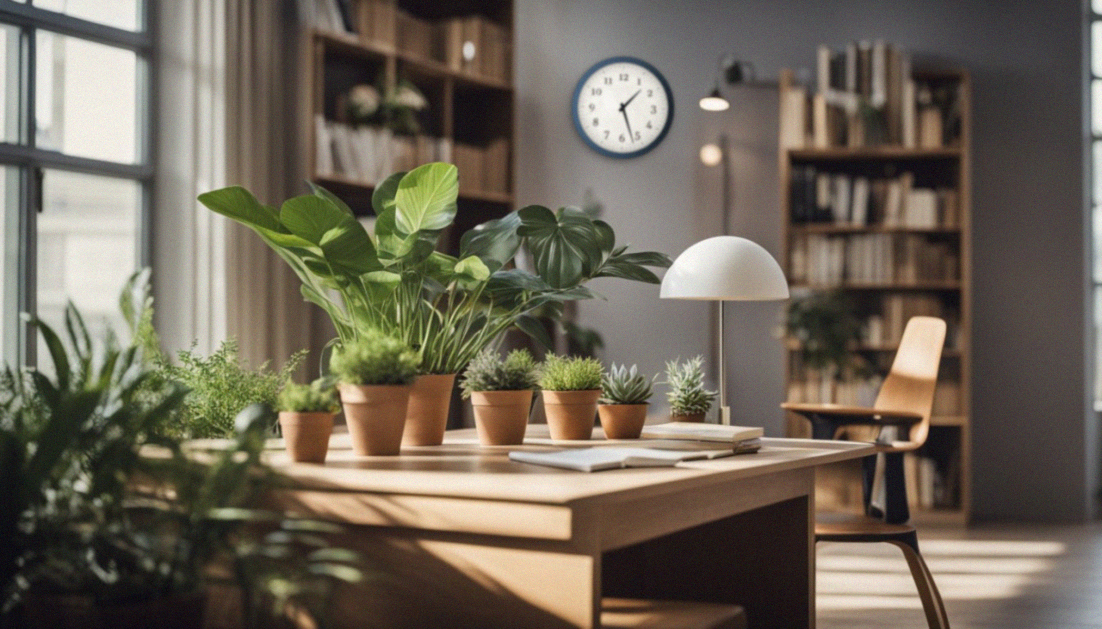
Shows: h=1 m=27
